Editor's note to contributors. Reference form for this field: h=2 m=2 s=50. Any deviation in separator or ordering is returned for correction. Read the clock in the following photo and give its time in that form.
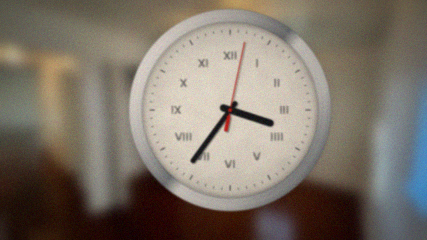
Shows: h=3 m=36 s=2
